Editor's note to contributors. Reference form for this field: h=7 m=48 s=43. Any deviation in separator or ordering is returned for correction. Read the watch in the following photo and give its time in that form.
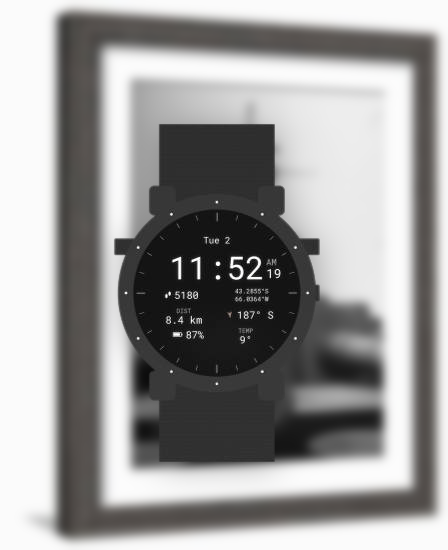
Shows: h=11 m=52 s=19
